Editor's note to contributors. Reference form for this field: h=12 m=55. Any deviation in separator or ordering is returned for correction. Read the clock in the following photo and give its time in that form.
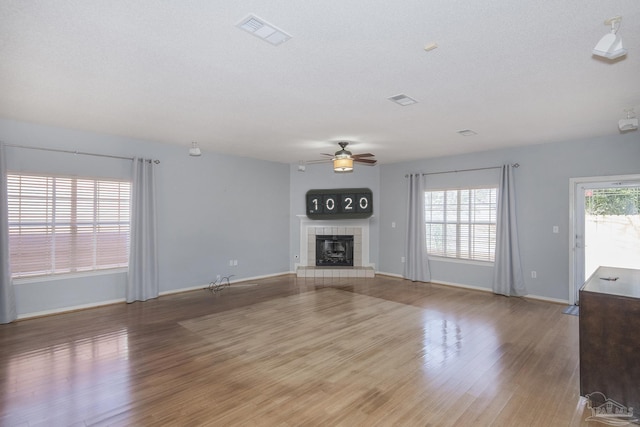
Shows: h=10 m=20
